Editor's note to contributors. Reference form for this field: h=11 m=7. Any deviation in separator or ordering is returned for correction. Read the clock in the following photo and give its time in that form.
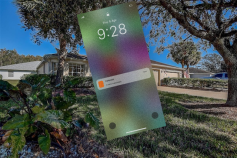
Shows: h=9 m=28
